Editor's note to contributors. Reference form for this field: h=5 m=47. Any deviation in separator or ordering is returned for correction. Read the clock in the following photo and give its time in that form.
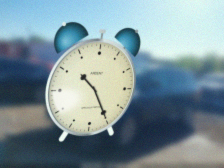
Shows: h=10 m=25
